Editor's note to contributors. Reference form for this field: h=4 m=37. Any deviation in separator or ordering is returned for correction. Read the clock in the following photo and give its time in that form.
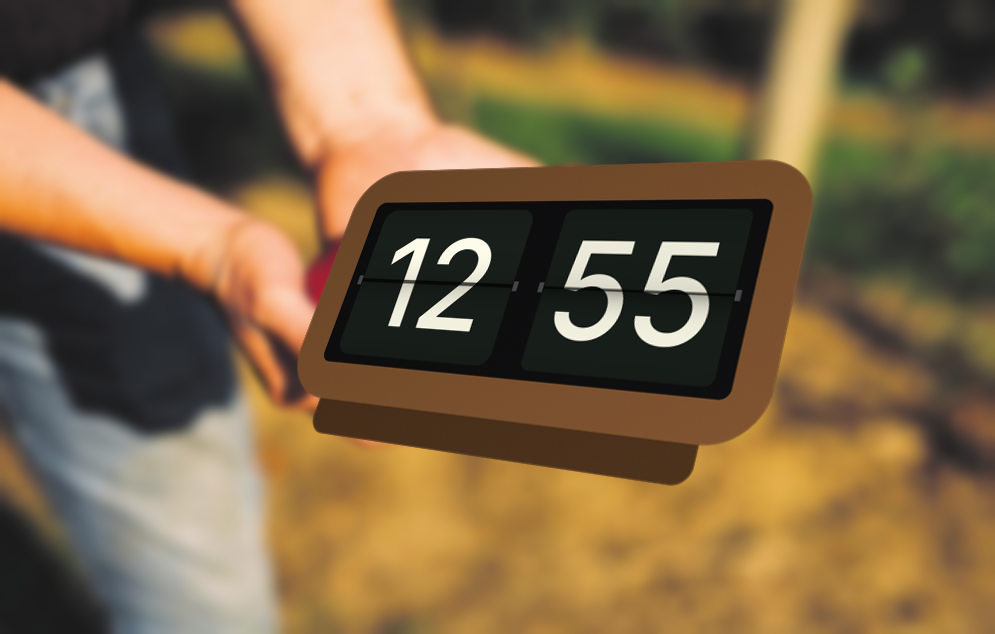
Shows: h=12 m=55
